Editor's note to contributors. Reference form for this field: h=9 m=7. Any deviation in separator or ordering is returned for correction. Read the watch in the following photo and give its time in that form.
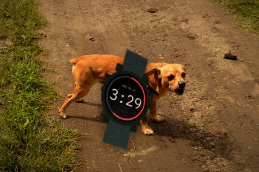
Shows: h=3 m=29
